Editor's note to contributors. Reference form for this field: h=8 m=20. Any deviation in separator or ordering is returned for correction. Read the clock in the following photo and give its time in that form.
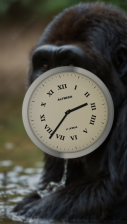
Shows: h=2 m=38
